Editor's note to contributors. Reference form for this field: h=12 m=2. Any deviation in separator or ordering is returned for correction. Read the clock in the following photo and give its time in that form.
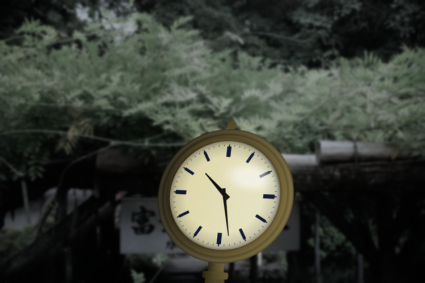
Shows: h=10 m=28
